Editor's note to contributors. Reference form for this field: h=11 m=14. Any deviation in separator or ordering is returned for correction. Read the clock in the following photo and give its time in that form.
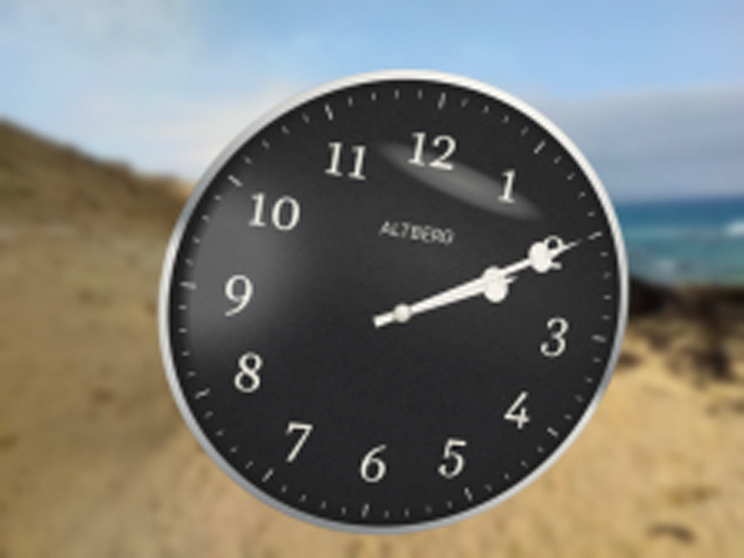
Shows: h=2 m=10
